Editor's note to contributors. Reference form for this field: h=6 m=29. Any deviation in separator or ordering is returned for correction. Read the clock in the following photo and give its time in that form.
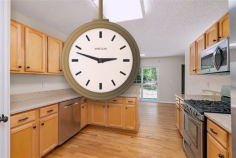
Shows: h=2 m=48
